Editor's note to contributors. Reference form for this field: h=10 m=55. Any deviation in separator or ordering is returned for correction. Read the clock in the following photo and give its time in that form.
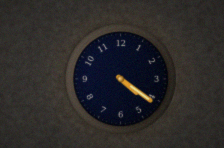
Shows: h=4 m=21
